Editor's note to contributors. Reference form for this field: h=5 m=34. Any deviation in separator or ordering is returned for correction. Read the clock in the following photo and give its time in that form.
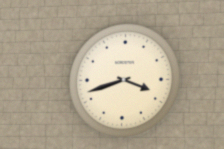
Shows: h=3 m=42
